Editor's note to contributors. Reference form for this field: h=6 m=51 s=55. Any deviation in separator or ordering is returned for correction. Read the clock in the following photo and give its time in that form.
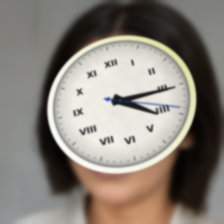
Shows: h=4 m=15 s=19
